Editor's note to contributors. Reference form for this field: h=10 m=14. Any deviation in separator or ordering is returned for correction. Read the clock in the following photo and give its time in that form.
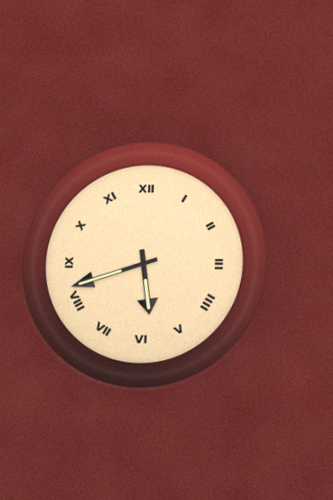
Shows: h=5 m=42
